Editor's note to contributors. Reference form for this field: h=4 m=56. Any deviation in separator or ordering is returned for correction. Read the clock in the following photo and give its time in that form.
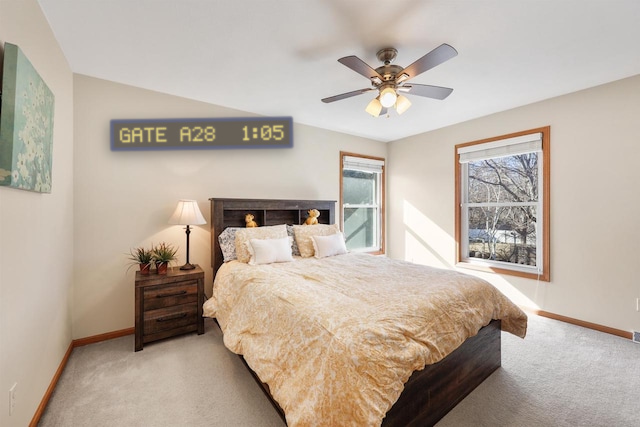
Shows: h=1 m=5
